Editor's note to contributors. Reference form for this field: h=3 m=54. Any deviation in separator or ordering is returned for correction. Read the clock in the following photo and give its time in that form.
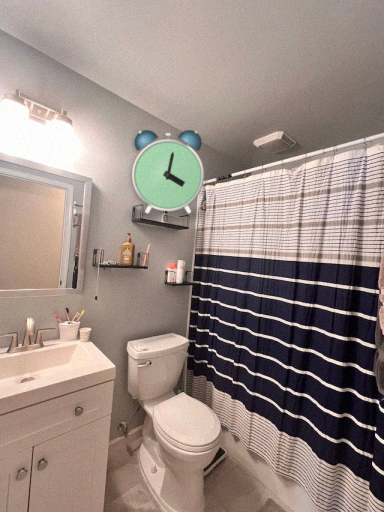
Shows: h=4 m=2
